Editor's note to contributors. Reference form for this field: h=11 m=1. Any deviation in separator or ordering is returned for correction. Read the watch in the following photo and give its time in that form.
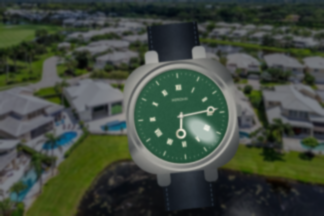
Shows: h=6 m=14
